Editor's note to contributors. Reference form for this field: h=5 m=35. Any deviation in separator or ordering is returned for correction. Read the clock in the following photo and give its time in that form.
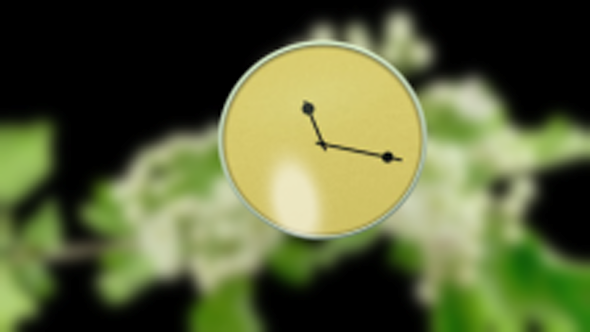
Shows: h=11 m=17
